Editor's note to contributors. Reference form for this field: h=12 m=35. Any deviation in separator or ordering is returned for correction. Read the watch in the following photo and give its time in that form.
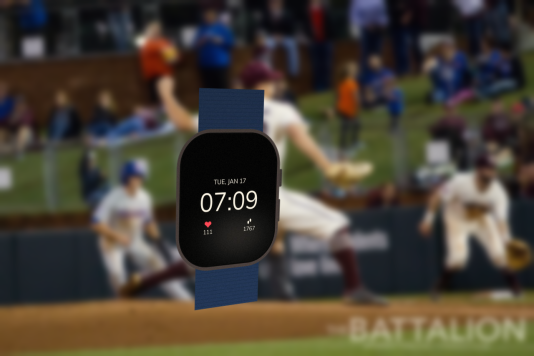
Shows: h=7 m=9
